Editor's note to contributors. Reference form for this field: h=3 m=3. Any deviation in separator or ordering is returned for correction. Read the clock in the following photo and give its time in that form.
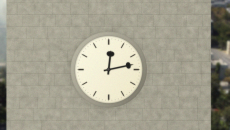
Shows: h=12 m=13
